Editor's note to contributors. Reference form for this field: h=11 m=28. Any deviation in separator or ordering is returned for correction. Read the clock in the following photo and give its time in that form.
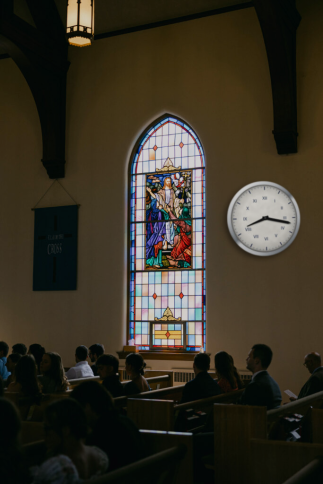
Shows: h=8 m=17
